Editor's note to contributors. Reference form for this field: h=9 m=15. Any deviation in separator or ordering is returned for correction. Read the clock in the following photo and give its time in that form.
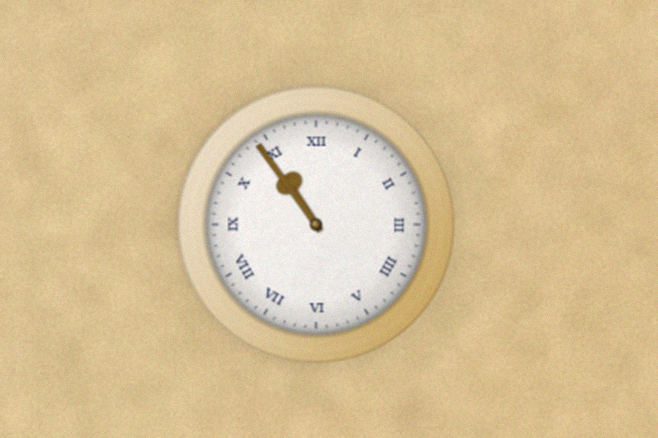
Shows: h=10 m=54
